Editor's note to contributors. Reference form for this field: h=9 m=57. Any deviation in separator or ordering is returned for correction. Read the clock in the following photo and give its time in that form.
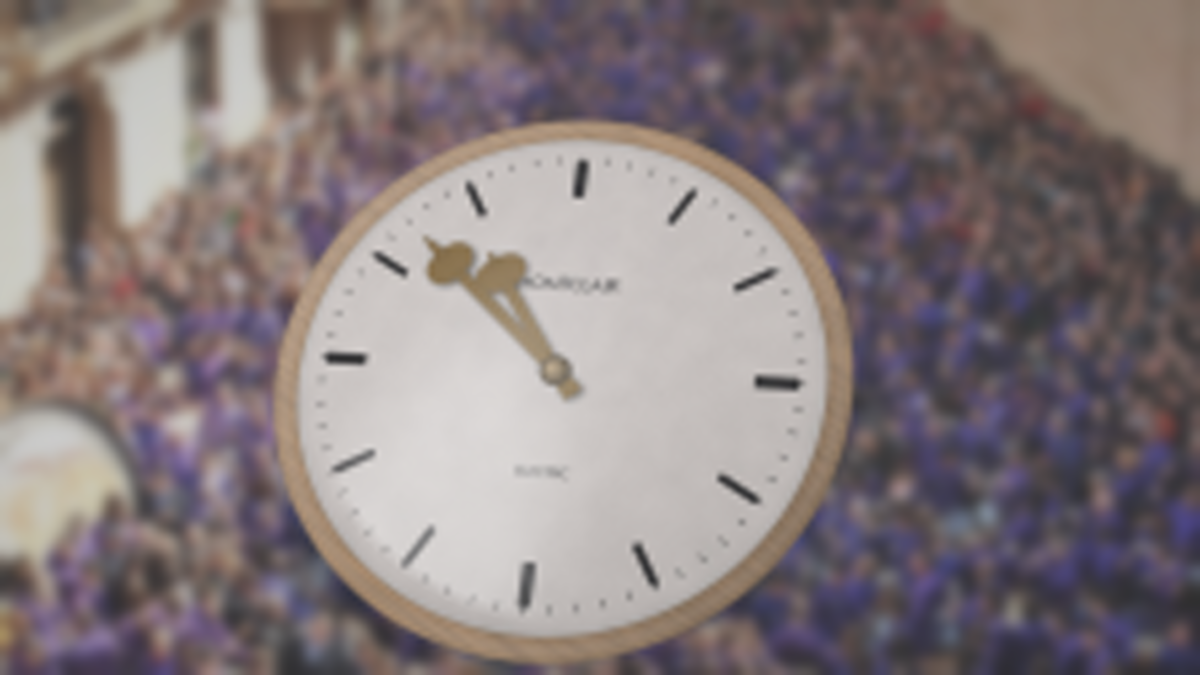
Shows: h=10 m=52
